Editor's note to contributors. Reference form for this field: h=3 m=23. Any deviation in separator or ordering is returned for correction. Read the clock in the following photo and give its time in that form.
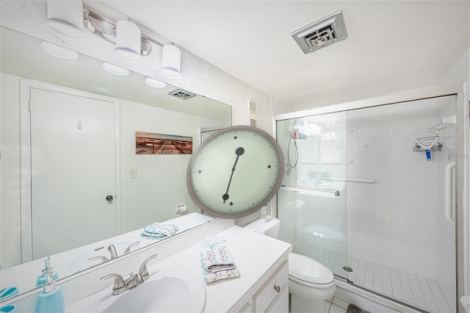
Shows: h=12 m=32
